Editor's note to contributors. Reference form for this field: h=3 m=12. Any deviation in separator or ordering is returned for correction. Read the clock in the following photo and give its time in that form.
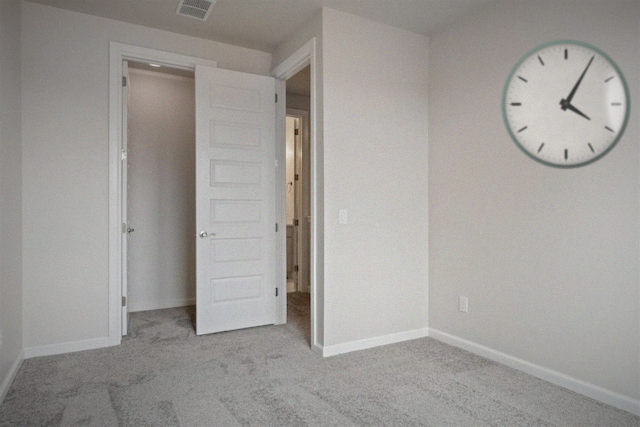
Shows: h=4 m=5
